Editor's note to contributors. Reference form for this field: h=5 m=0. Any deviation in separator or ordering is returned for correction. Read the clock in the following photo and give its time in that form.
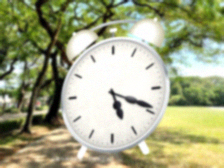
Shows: h=5 m=19
